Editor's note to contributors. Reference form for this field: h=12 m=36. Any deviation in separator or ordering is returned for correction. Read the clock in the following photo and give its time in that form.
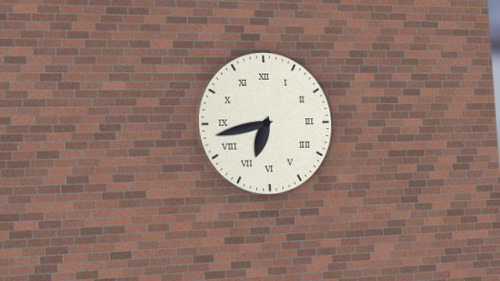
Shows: h=6 m=43
